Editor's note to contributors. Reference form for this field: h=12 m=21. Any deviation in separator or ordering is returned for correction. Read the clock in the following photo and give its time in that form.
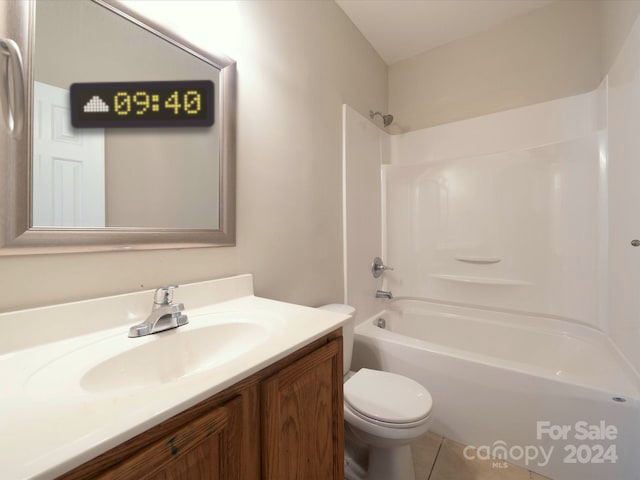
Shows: h=9 m=40
